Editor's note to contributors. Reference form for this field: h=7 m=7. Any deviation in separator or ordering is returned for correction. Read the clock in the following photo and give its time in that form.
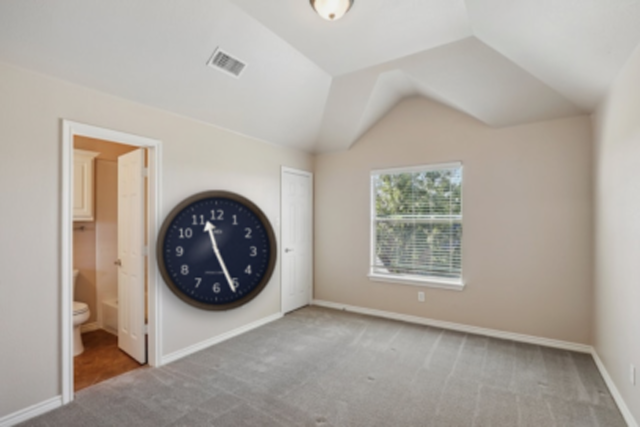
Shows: h=11 m=26
